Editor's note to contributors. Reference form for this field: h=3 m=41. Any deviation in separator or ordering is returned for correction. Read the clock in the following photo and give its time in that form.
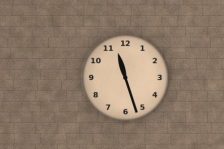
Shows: h=11 m=27
